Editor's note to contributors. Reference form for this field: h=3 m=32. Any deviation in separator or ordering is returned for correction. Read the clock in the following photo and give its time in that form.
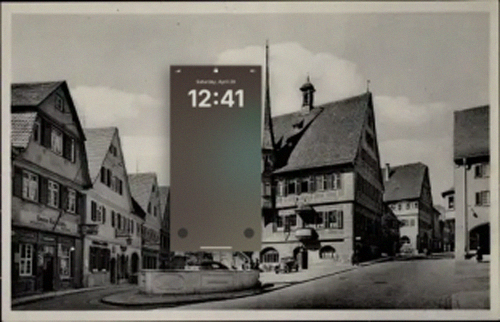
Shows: h=12 m=41
